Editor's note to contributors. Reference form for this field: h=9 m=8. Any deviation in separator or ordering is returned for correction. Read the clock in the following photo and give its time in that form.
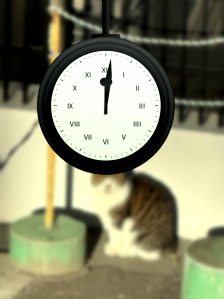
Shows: h=12 m=1
